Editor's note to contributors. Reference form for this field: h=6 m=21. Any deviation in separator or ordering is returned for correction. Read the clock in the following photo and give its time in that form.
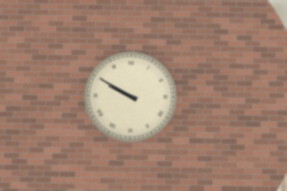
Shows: h=9 m=50
